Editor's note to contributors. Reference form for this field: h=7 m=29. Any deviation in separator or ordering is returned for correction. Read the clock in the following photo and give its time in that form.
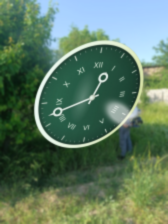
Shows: h=12 m=42
